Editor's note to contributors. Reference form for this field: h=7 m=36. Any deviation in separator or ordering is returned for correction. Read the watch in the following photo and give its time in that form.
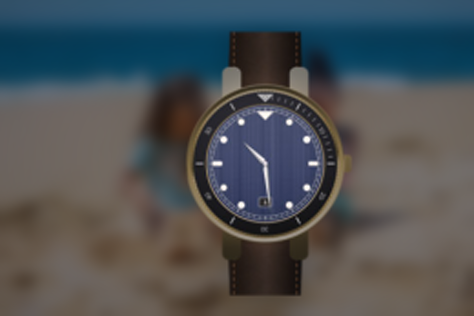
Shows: h=10 m=29
